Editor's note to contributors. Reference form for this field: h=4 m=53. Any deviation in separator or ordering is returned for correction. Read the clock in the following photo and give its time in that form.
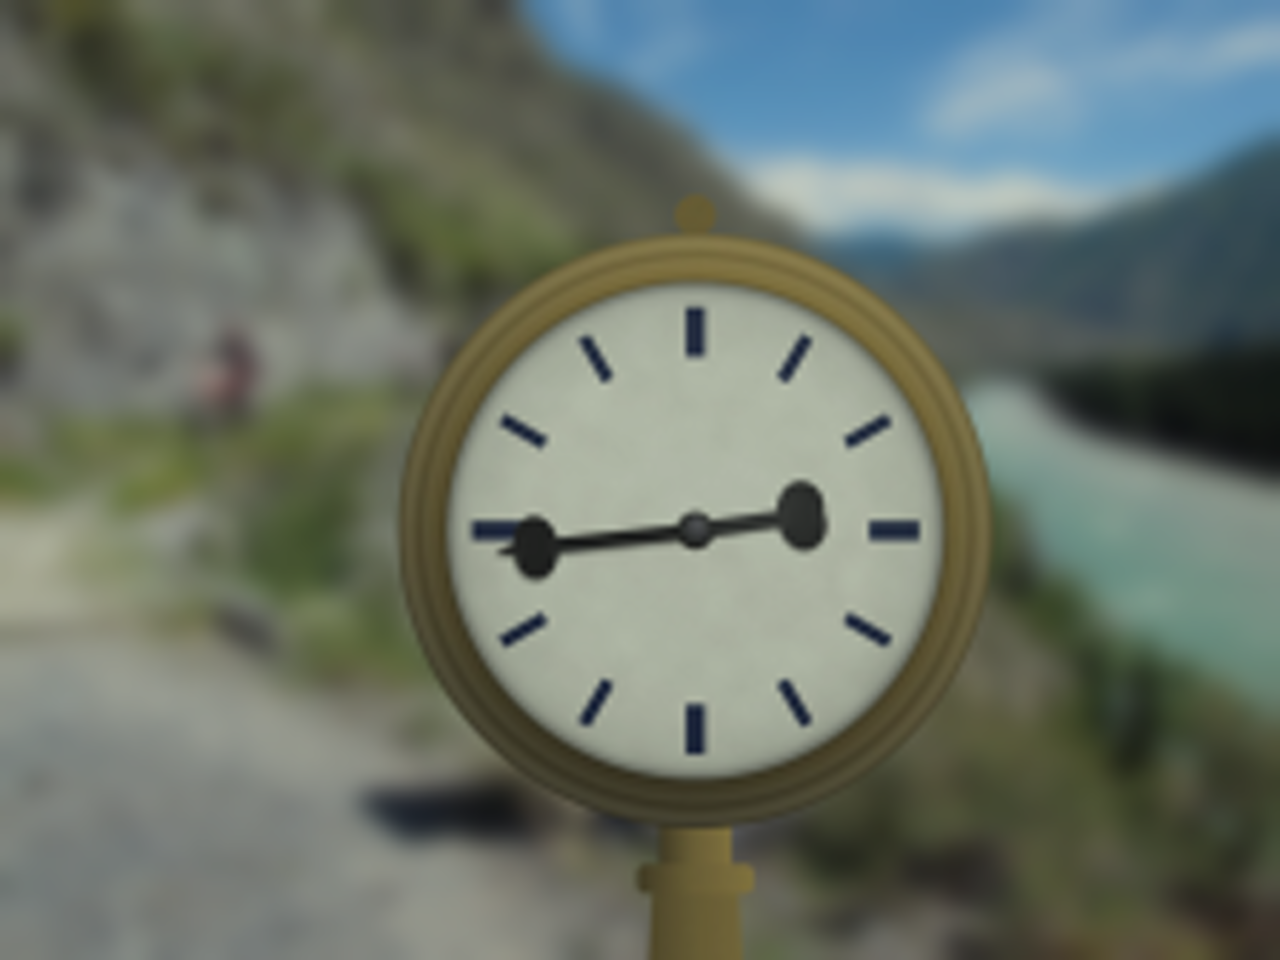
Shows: h=2 m=44
